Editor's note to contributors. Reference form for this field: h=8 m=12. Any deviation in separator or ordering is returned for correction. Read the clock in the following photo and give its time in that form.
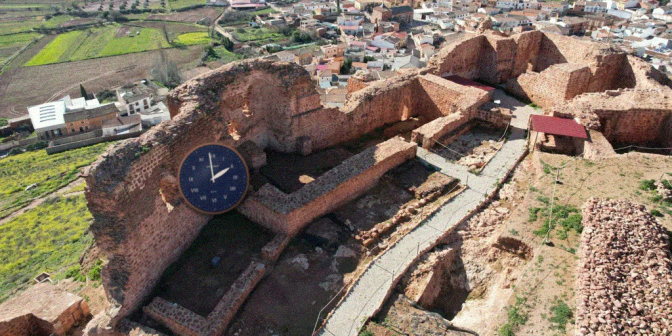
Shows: h=1 m=59
